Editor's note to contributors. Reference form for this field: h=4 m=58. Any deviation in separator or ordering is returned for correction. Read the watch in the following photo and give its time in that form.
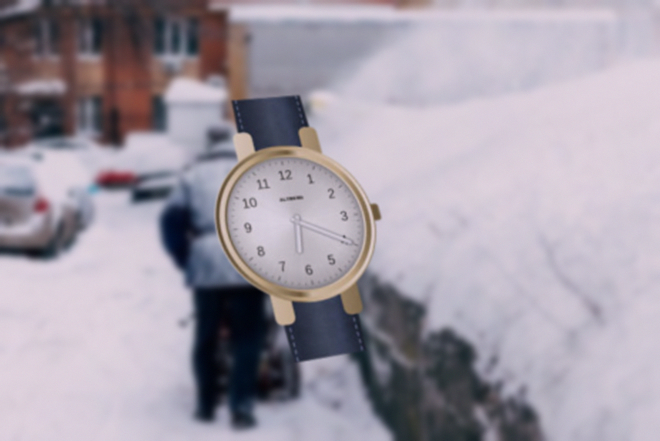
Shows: h=6 m=20
